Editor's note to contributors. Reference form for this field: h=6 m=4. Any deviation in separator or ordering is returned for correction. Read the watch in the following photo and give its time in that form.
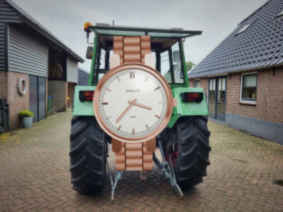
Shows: h=3 m=37
